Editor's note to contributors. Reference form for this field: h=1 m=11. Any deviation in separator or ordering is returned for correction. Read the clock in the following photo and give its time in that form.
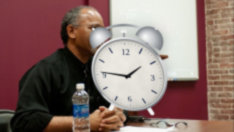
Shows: h=1 m=46
